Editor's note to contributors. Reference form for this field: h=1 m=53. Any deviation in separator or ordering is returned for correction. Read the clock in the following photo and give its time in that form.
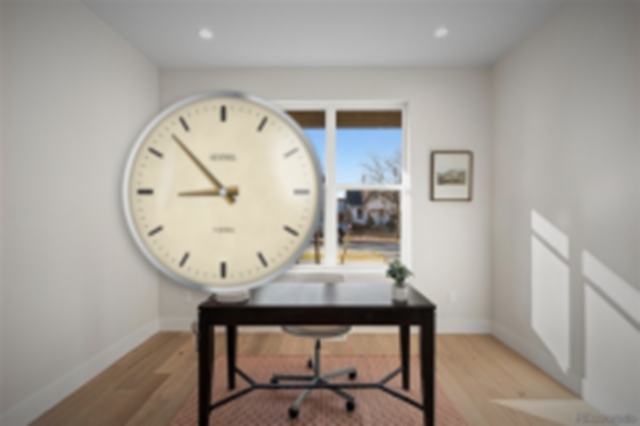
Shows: h=8 m=53
